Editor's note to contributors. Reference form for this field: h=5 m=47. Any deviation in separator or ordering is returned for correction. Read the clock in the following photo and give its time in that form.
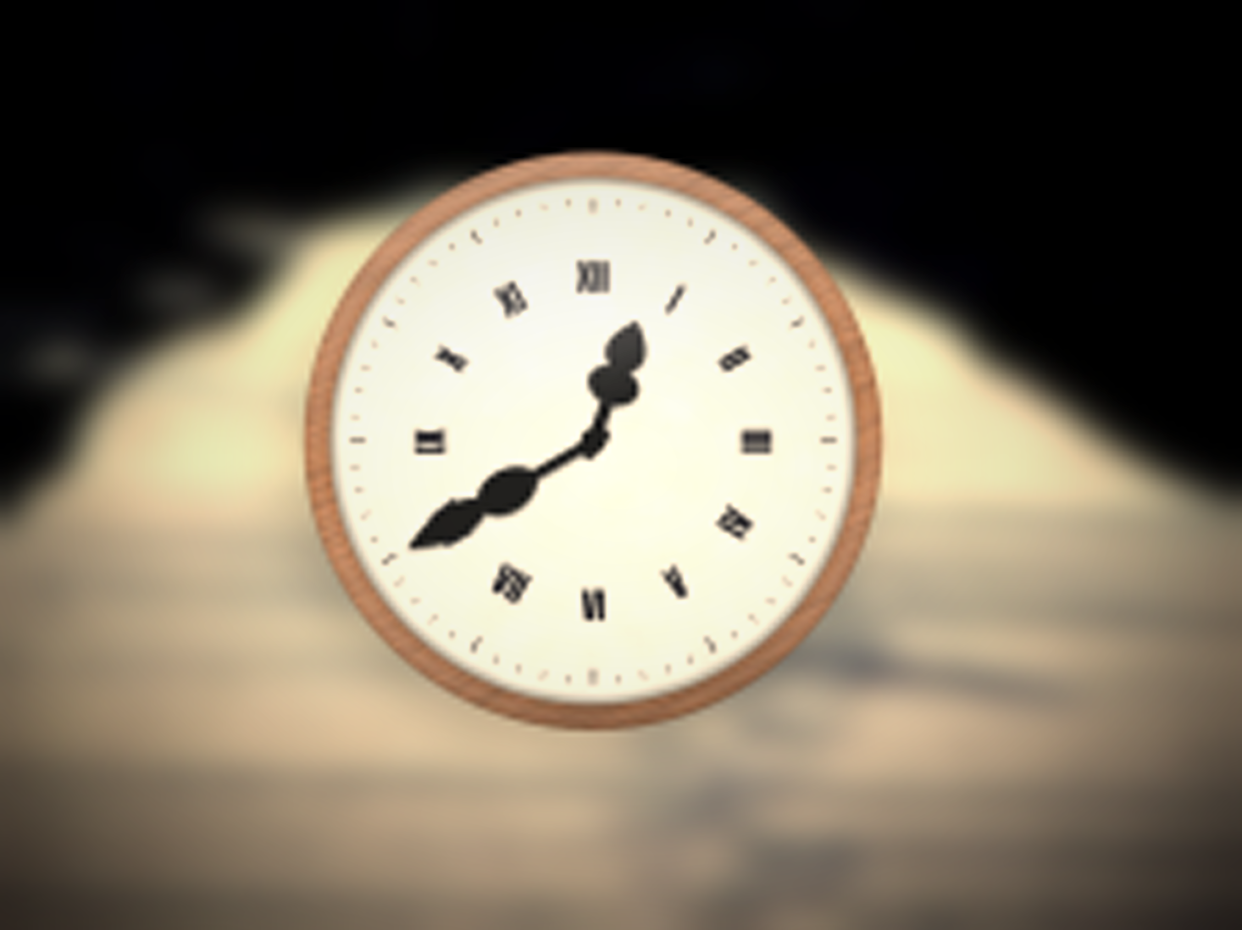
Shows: h=12 m=40
